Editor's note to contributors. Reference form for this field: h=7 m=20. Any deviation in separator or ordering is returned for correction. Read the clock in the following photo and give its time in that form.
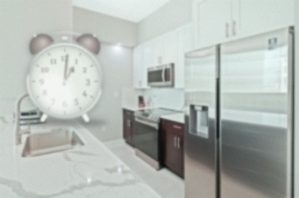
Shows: h=1 m=1
